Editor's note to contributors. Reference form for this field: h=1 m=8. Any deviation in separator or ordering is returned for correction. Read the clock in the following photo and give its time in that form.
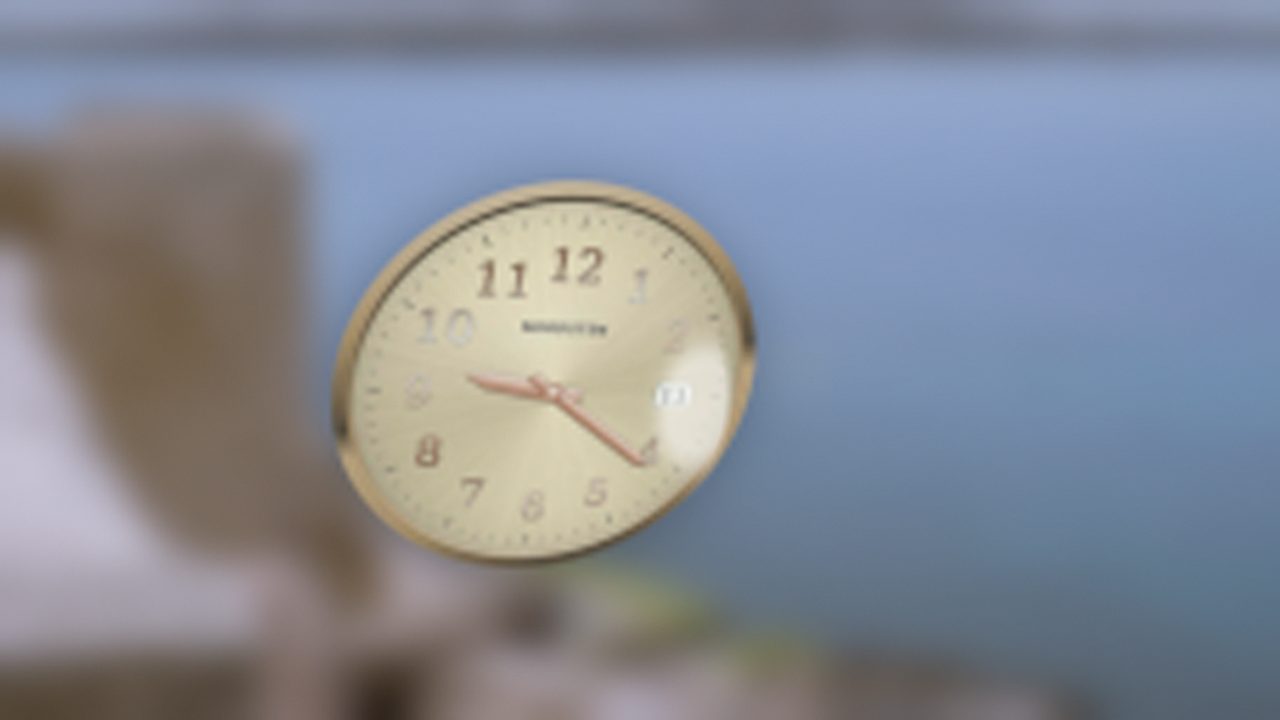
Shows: h=9 m=21
